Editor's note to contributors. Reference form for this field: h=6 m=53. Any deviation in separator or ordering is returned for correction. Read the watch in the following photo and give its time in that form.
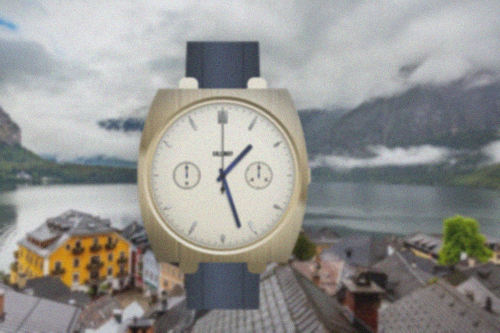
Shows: h=1 m=27
